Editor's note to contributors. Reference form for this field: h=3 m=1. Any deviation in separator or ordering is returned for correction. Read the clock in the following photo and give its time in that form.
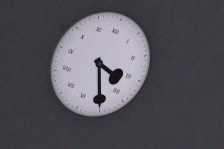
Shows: h=3 m=25
